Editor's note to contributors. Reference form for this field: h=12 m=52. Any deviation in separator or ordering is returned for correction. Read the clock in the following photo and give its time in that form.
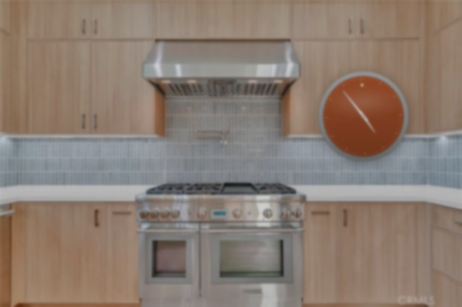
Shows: h=4 m=54
